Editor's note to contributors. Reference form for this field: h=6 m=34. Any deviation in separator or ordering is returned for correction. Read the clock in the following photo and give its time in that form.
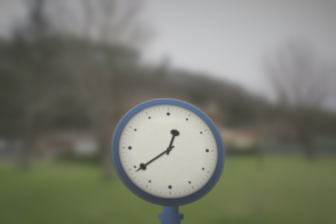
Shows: h=12 m=39
